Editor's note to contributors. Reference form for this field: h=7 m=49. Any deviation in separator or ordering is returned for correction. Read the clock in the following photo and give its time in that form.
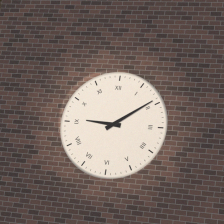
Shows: h=9 m=9
